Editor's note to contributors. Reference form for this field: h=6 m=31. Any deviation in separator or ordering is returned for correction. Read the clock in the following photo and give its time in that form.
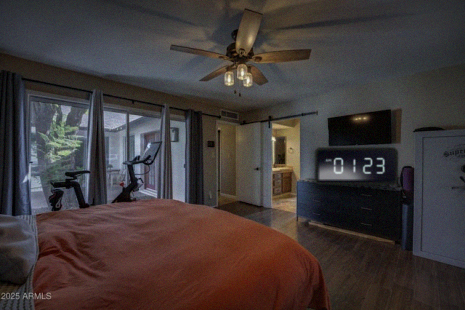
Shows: h=1 m=23
